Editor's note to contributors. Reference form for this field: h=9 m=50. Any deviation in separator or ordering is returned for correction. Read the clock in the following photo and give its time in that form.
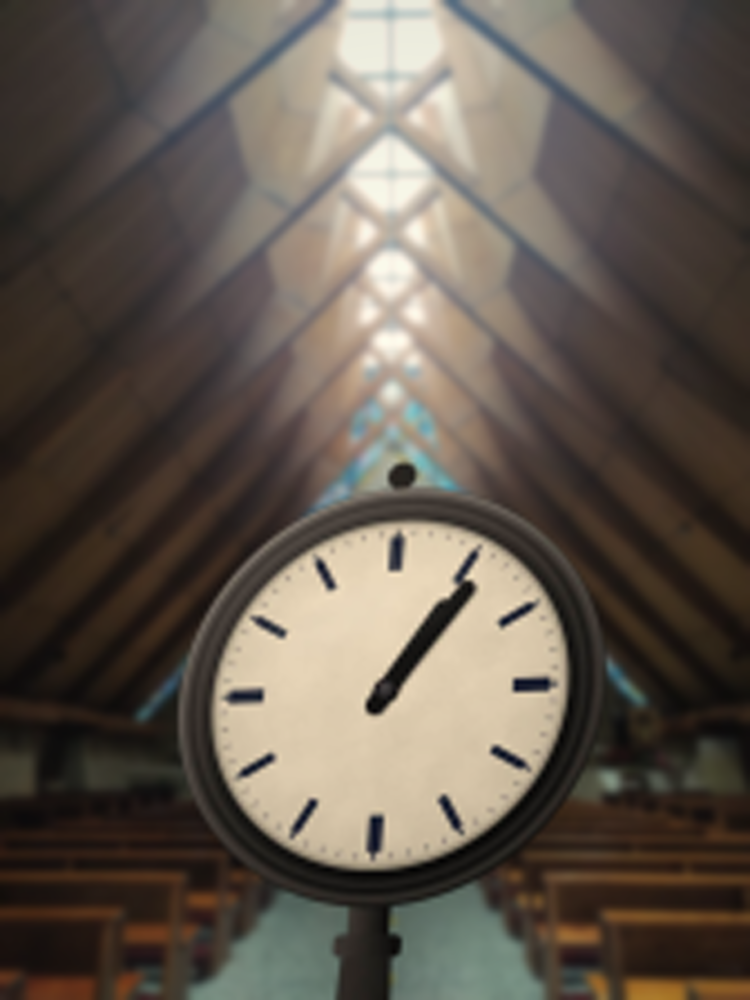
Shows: h=1 m=6
